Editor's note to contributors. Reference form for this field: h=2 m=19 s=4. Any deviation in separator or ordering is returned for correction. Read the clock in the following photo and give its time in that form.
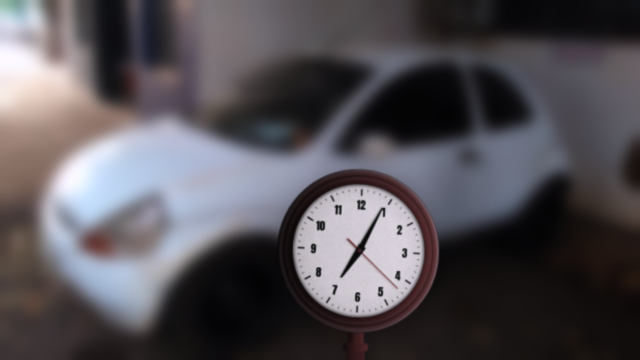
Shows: h=7 m=4 s=22
